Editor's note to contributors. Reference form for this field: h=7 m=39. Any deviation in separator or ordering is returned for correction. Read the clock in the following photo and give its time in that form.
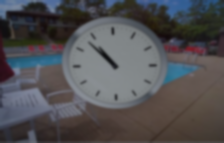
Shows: h=10 m=53
